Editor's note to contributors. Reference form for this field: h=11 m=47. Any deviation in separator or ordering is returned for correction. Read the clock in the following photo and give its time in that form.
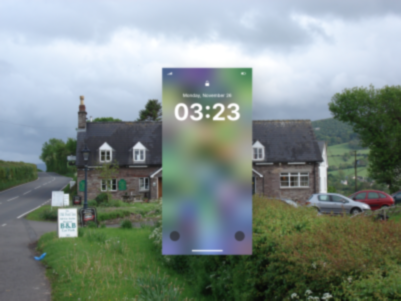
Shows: h=3 m=23
